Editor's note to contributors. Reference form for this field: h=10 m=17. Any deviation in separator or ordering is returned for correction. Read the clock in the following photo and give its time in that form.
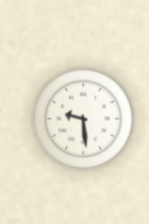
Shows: h=9 m=29
